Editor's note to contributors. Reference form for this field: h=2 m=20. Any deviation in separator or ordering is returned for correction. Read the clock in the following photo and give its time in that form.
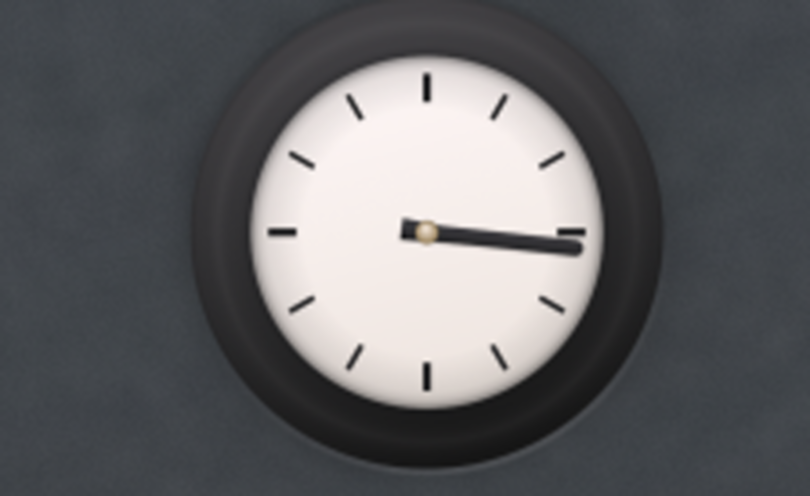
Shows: h=3 m=16
